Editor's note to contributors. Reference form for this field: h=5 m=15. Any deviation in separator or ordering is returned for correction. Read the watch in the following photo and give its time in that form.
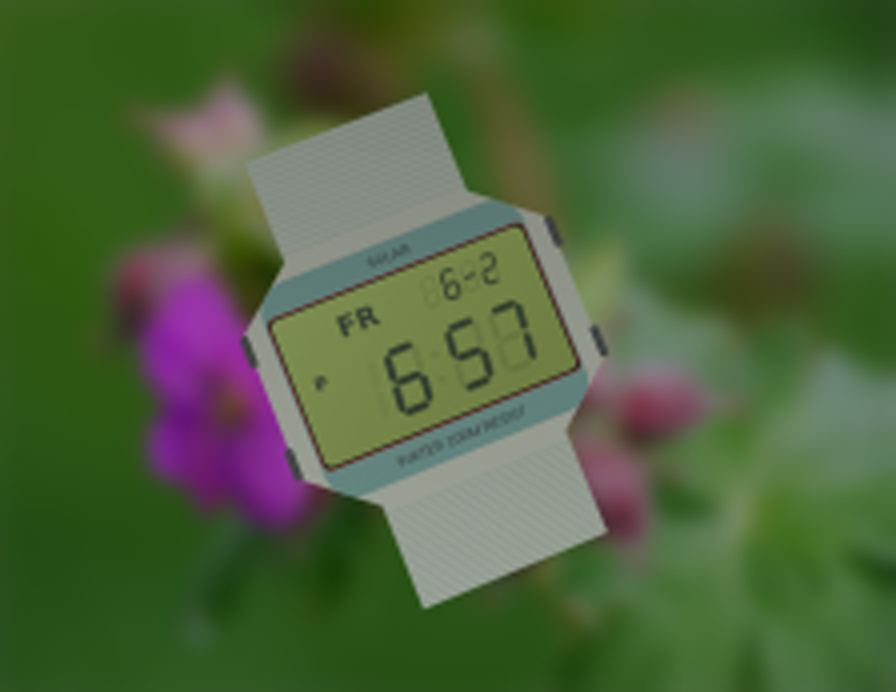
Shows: h=6 m=57
